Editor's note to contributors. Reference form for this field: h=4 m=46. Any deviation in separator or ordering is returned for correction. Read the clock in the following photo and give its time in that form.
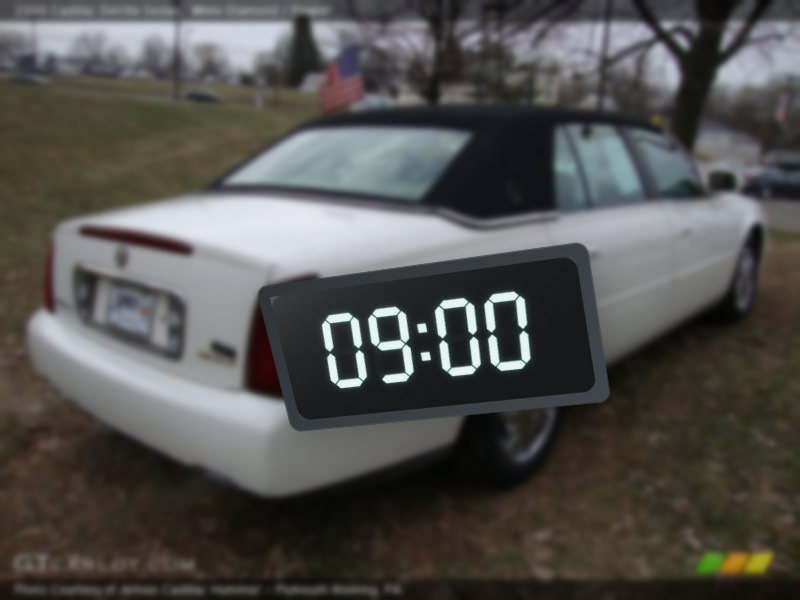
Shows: h=9 m=0
